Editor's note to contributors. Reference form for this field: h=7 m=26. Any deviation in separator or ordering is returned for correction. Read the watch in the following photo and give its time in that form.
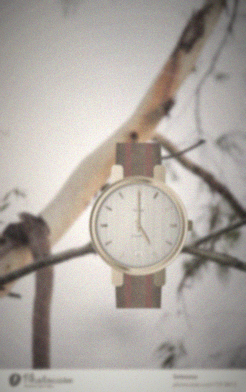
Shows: h=5 m=0
